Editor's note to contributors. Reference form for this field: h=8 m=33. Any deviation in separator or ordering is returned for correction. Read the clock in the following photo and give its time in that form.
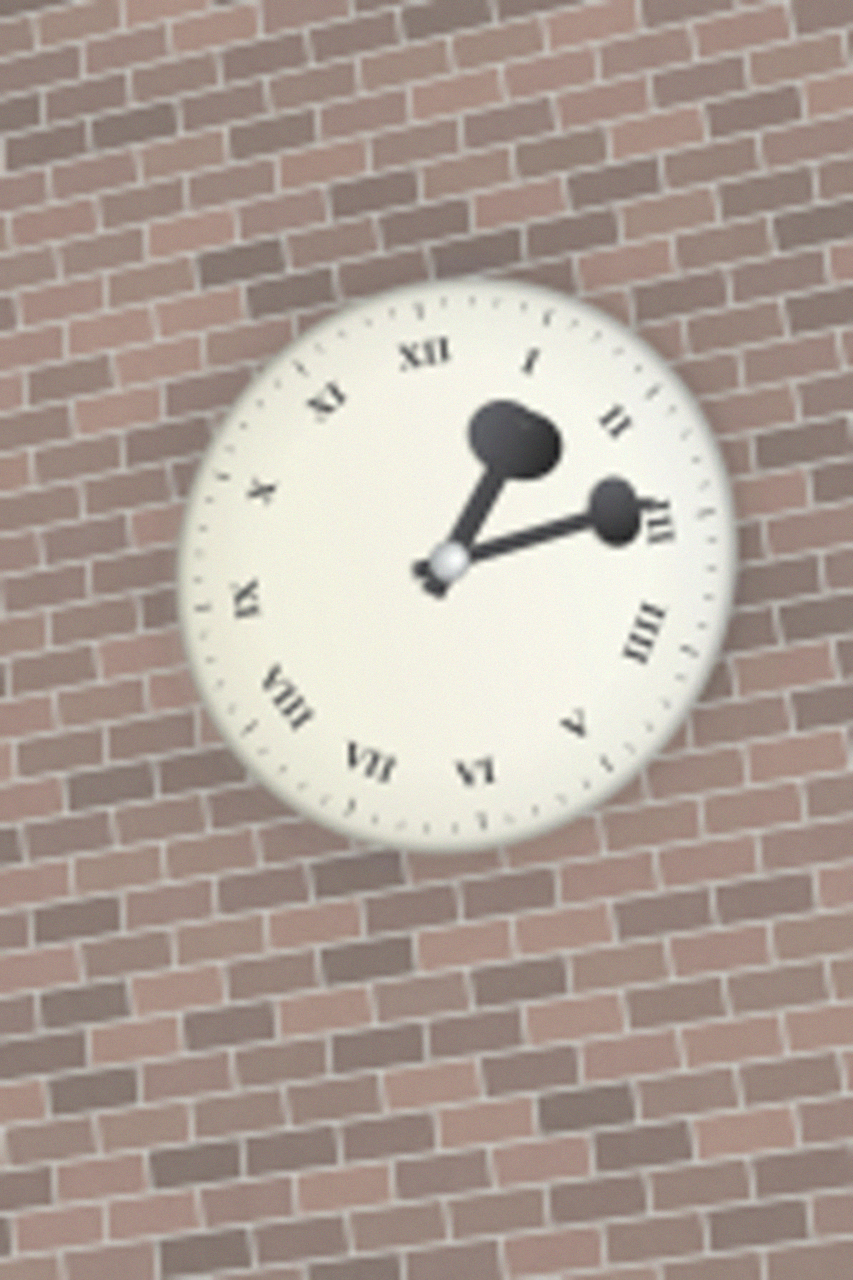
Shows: h=1 m=14
